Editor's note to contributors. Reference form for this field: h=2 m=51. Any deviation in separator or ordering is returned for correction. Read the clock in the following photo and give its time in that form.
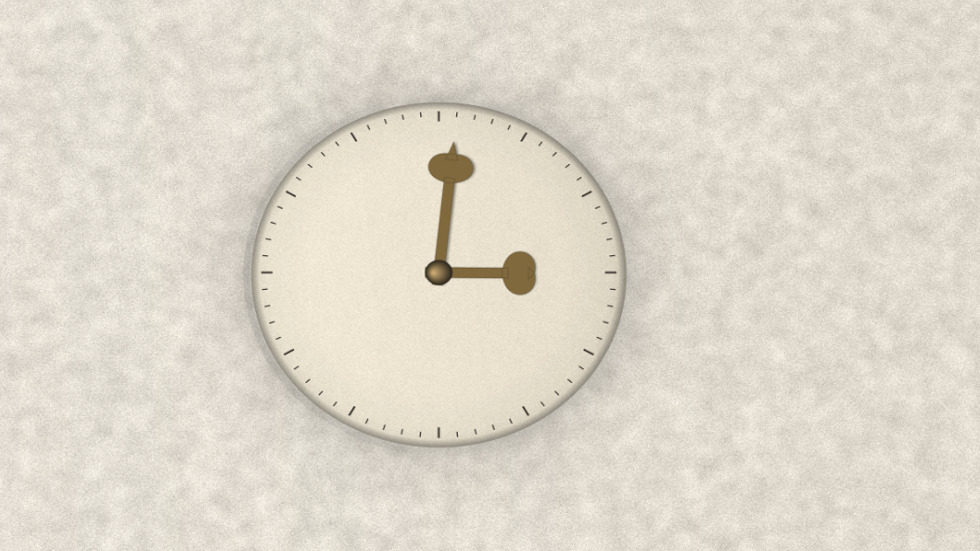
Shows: h=3 m=1
